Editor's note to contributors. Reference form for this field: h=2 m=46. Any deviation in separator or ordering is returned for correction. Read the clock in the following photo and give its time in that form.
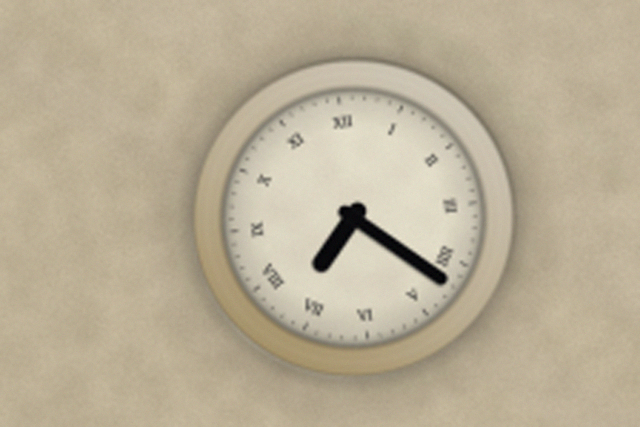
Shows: h=7 m=22
